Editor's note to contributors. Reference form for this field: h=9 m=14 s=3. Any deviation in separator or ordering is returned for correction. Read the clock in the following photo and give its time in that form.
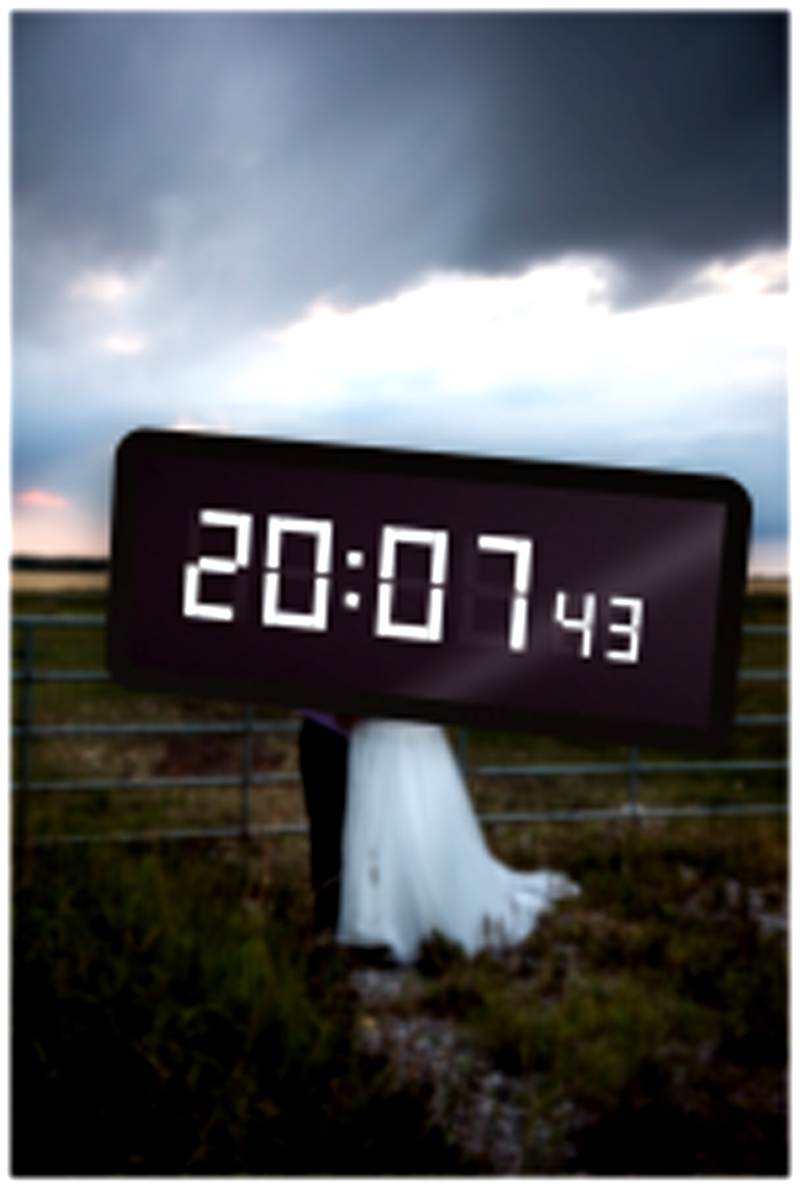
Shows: h=20 m=7 s=43
